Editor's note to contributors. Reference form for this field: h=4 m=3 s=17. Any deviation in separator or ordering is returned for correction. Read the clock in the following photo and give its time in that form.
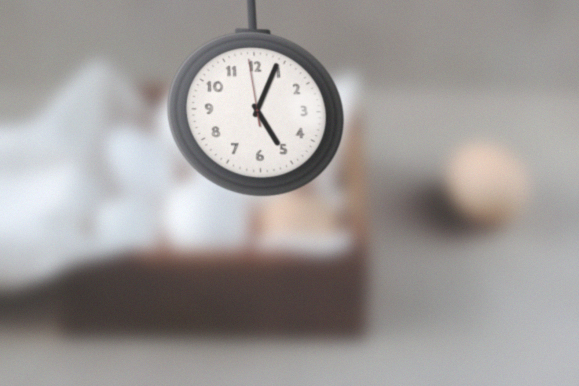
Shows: h=5 m=3 s=59
